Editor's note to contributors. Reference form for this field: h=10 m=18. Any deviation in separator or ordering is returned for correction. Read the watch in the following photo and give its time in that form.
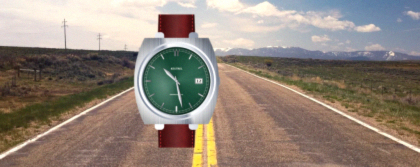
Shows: h=10 m=28
